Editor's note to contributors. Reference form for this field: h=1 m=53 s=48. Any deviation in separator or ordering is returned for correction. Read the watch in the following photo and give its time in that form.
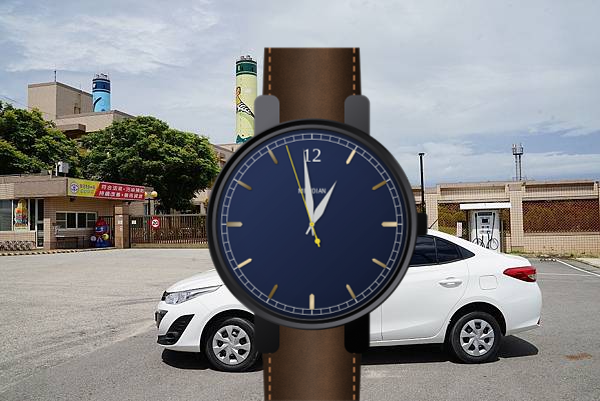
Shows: h=12 m=58 s=57
